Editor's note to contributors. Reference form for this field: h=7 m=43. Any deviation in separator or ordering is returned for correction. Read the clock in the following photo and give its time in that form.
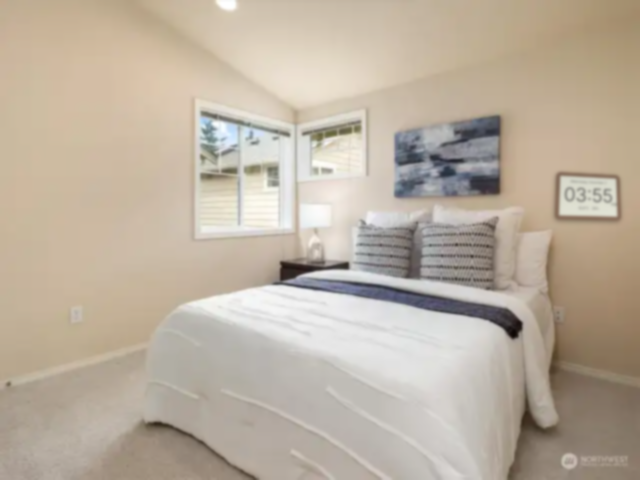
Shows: h=3 m=55
